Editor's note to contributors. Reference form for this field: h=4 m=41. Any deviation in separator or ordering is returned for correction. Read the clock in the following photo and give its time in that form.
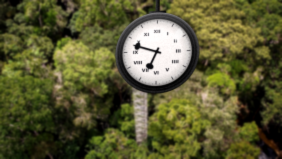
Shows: h=6 m=48
